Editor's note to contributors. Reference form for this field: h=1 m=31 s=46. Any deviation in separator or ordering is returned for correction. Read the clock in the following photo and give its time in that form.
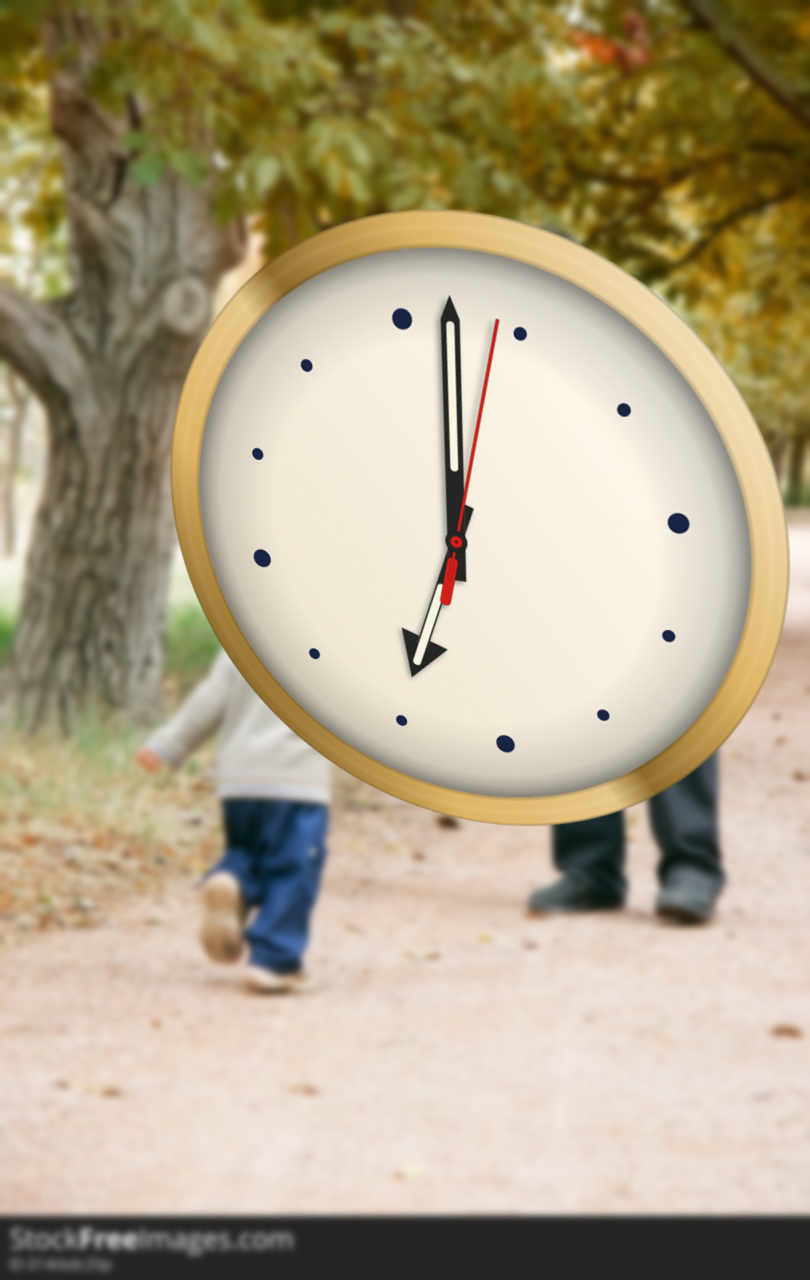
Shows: h=7 m=2 s=4
